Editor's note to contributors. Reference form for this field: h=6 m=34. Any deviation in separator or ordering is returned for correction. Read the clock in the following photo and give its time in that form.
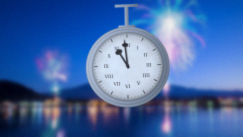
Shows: h=10 m=59
